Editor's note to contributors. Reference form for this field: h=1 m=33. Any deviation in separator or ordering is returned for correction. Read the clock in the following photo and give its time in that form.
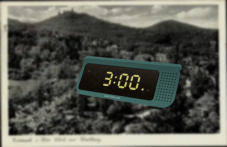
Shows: h=3 m=0
